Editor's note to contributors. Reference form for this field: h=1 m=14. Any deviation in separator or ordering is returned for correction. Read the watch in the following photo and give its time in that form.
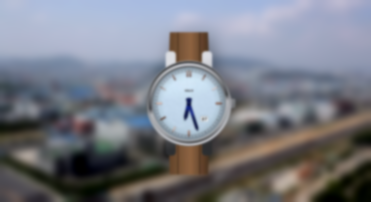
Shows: h=6 m=27
